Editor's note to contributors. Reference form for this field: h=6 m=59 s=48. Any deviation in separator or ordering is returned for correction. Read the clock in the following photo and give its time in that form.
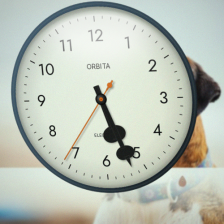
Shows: h=5 m=26 s=36
